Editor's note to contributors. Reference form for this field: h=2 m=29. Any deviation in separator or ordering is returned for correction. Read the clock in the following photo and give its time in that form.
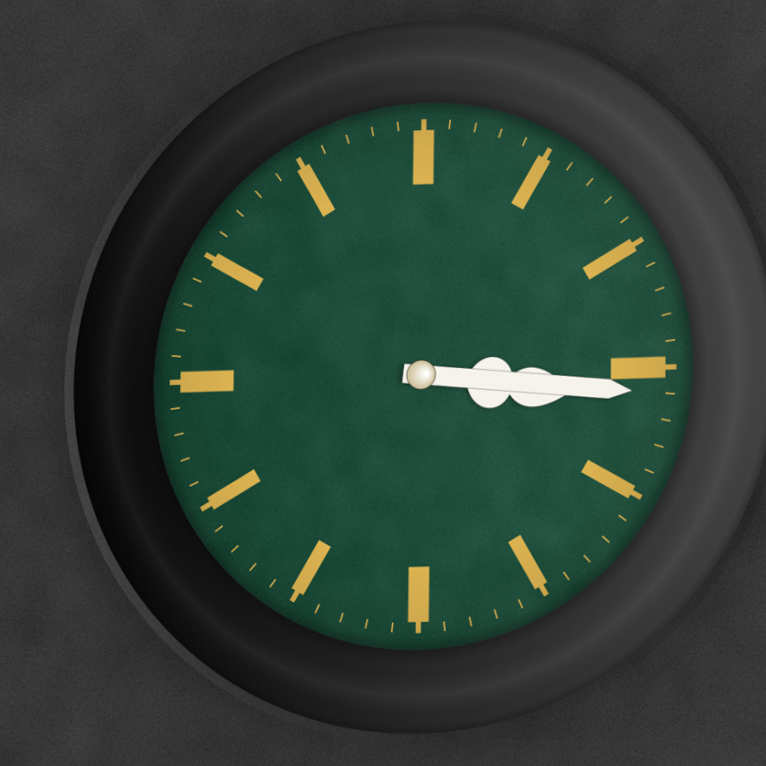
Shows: h=3 m=16
